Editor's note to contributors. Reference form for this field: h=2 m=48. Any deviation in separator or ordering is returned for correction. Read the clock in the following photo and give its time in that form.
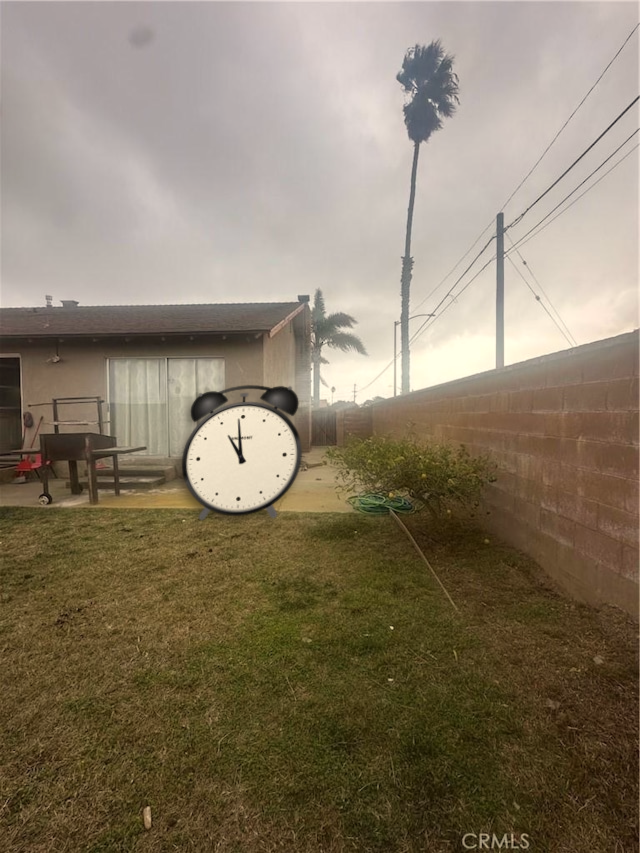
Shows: h=10 m=59
